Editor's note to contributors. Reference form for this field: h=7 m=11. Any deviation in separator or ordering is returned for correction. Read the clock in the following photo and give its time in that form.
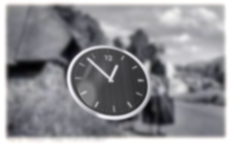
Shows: h=12 m=53
